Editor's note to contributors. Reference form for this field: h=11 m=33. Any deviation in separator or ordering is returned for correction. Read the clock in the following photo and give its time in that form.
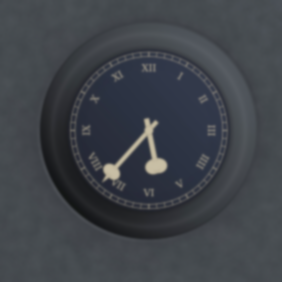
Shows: h=5 m=37
